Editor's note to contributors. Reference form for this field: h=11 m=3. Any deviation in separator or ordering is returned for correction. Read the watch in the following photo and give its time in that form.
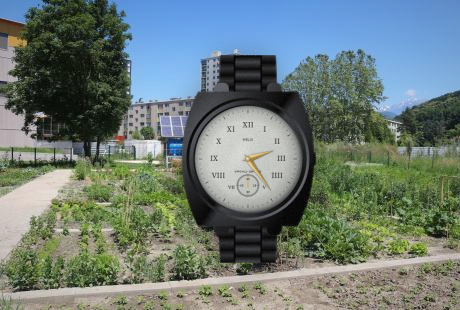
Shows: h=2 m=24
